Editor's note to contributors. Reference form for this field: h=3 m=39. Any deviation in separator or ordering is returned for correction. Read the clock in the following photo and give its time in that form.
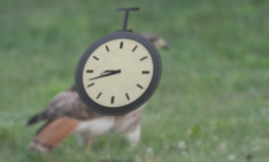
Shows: h=8 m=42
